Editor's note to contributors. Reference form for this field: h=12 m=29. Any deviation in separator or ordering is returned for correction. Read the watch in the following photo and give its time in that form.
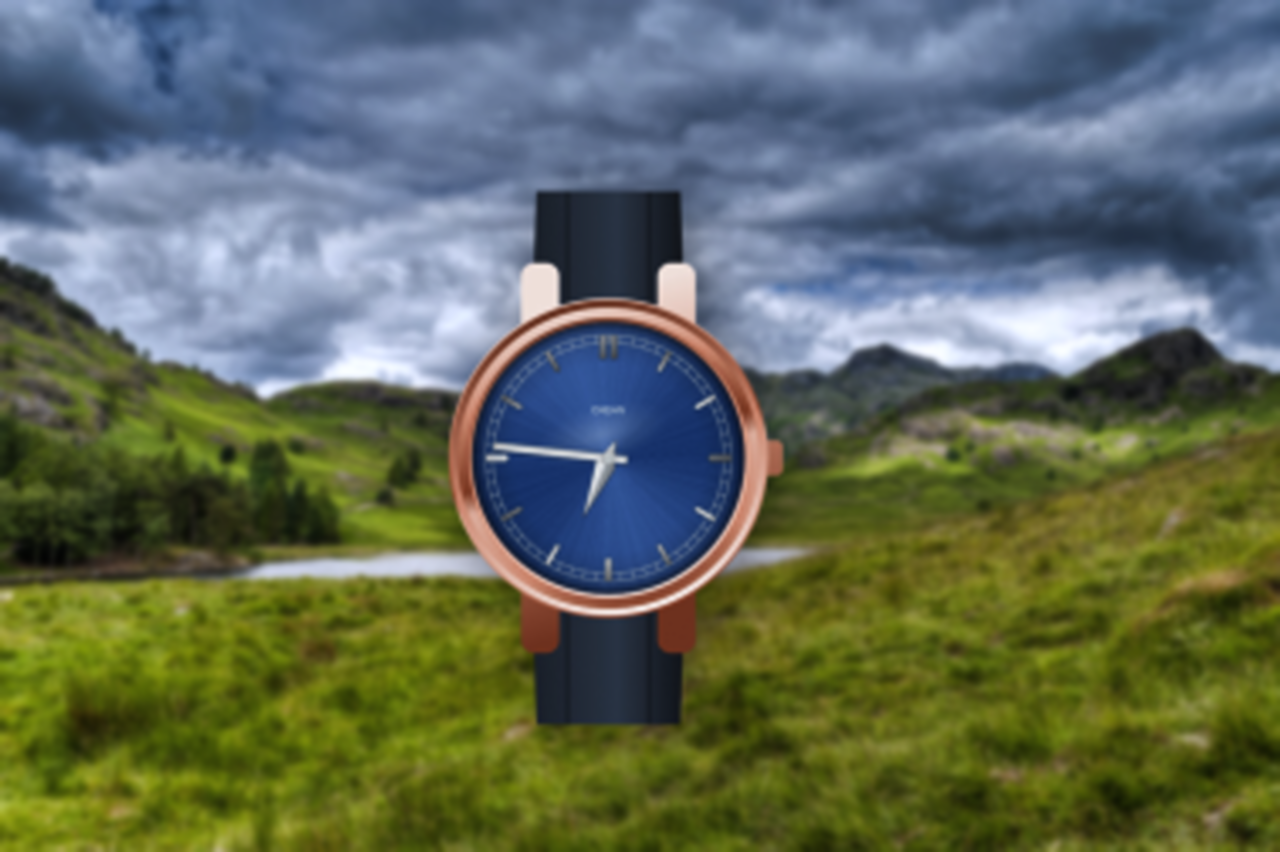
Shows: h=6 m=46
